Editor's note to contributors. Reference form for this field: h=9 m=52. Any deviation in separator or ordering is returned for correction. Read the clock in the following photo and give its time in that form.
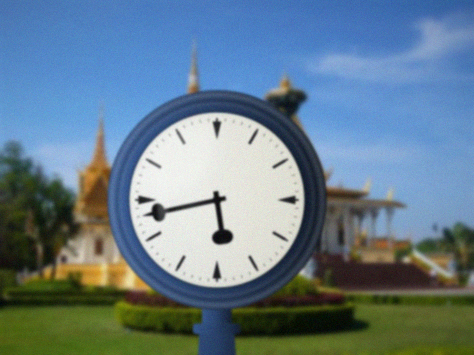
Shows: h=5 m=43
